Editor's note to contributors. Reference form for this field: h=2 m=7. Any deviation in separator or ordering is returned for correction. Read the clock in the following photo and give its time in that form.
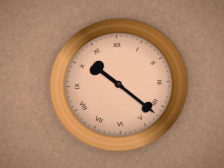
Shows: h=10 m=22
